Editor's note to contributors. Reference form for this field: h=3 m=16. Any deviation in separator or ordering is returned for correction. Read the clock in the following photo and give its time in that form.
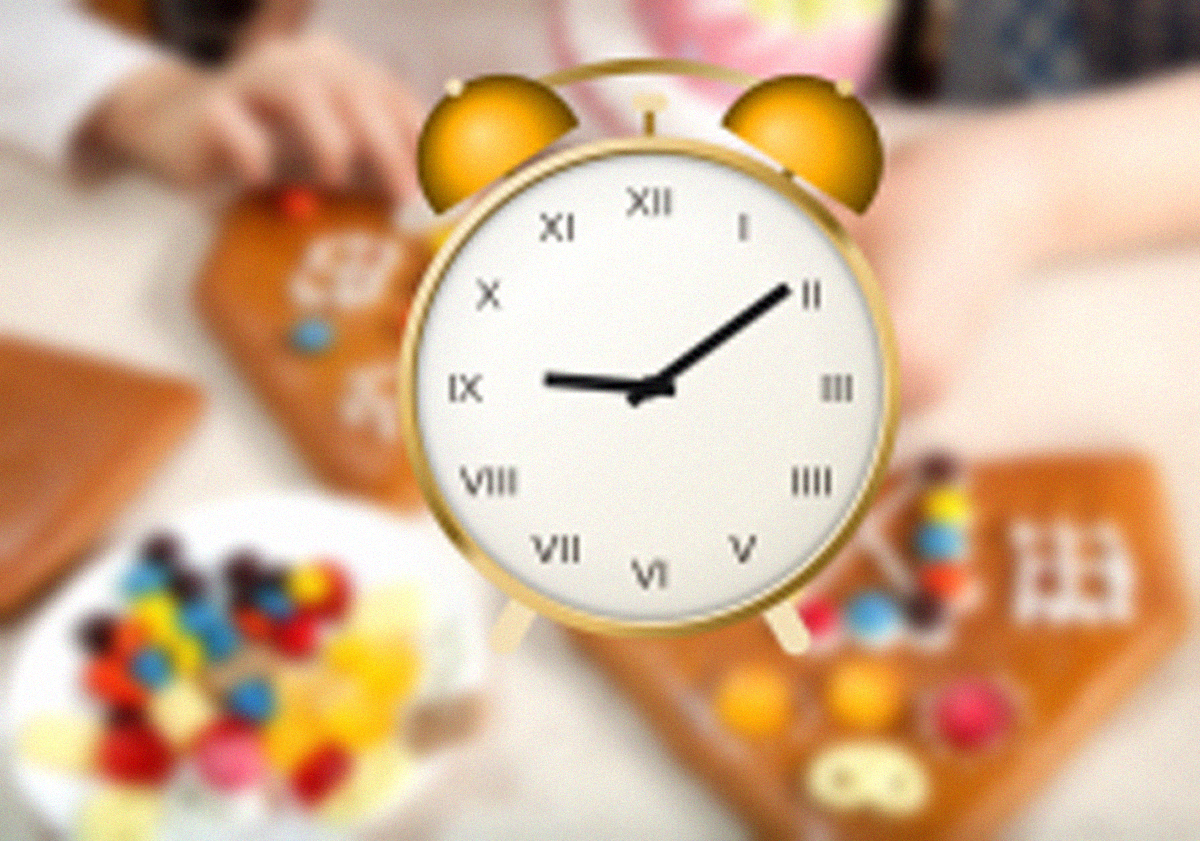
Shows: h=9 m=9
